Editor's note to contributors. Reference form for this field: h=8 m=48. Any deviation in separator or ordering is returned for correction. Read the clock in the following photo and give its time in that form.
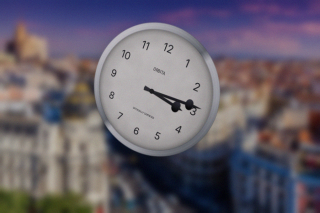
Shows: h=3 m=14
